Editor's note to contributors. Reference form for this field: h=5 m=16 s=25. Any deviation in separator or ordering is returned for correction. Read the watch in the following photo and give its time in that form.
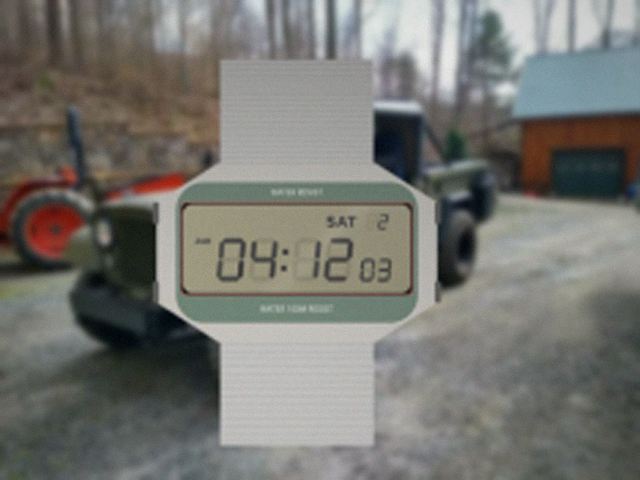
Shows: h=4 m=12 s=3
